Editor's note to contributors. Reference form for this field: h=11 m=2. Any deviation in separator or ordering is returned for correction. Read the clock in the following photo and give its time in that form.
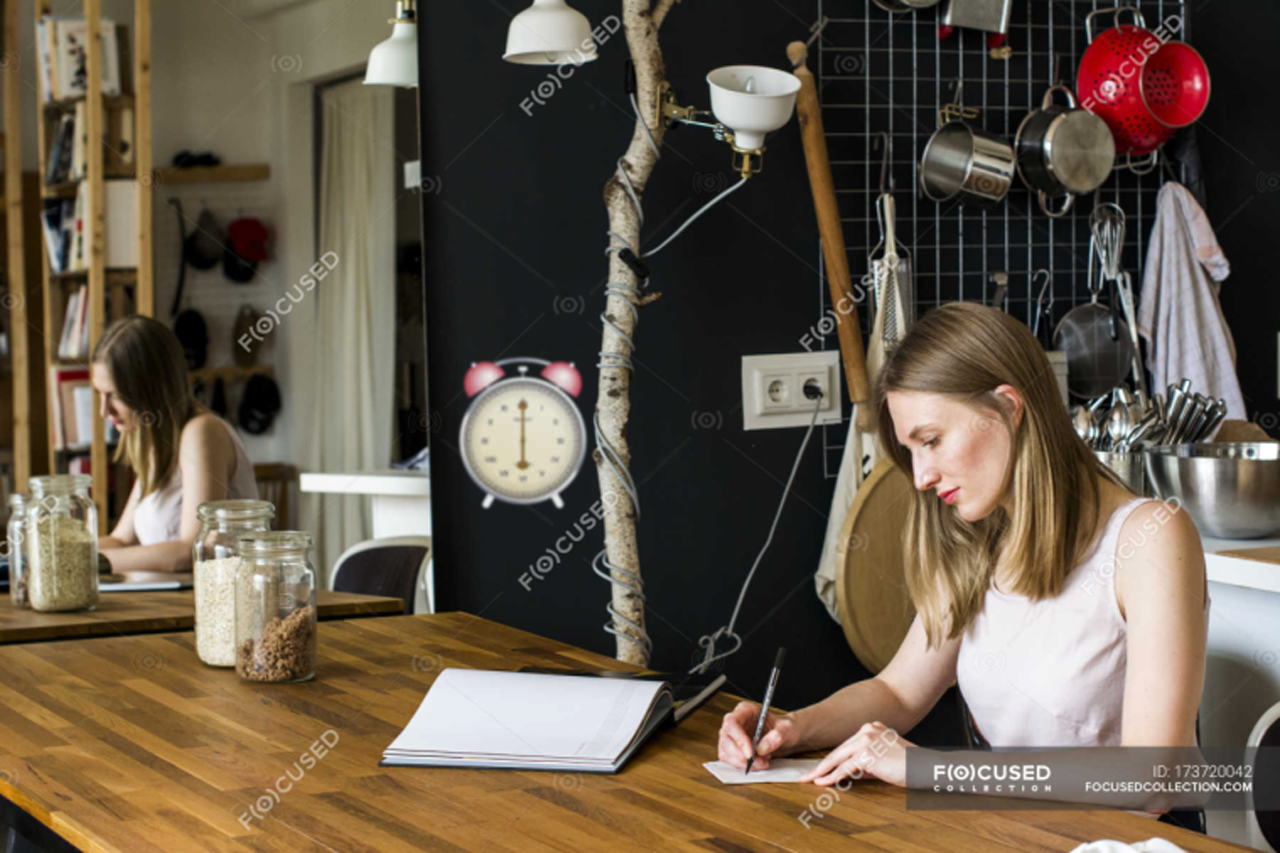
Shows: h=6 m=0
